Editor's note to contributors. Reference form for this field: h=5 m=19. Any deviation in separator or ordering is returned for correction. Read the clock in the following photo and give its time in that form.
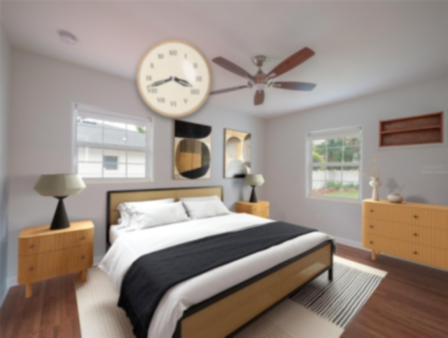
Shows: h=3 m=42
